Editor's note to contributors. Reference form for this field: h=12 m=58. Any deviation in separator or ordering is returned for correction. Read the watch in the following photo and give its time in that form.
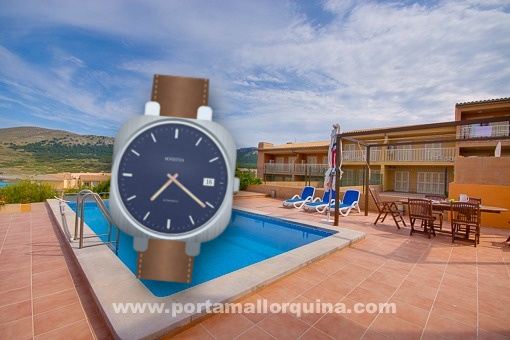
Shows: h=7 m=21
